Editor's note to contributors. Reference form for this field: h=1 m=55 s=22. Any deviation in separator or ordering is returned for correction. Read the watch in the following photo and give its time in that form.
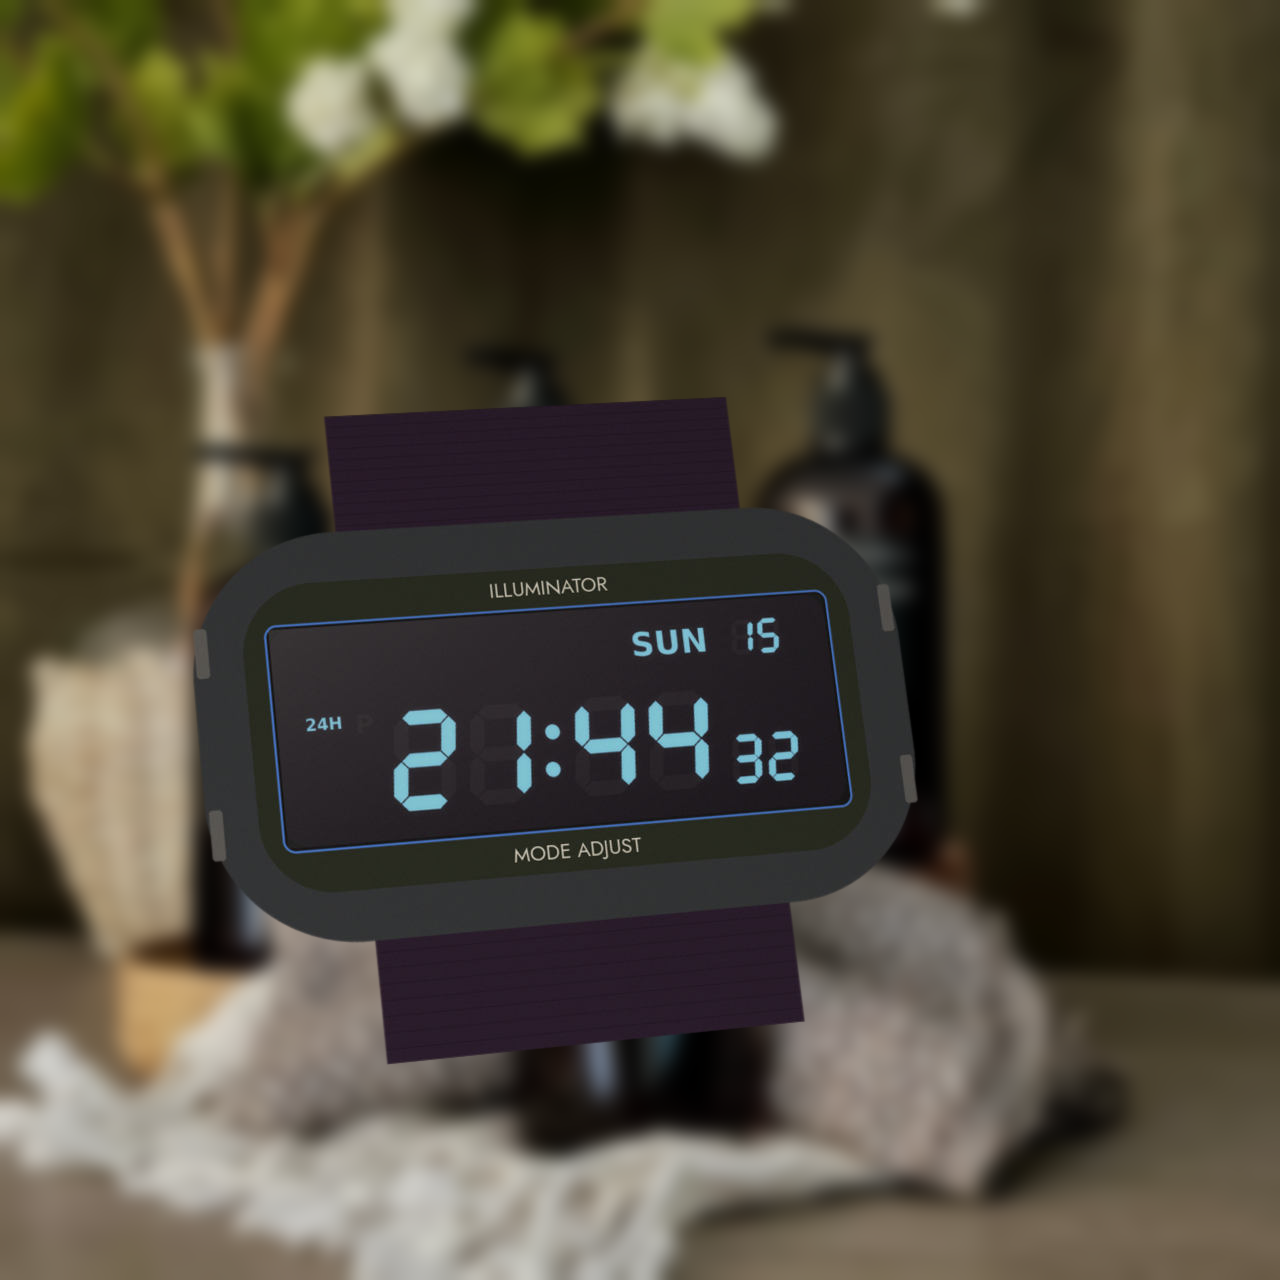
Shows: h=21 m=44 s=32
